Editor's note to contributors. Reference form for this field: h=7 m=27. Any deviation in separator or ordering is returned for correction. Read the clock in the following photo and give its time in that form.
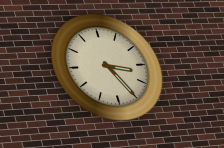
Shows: h=3 m=25
